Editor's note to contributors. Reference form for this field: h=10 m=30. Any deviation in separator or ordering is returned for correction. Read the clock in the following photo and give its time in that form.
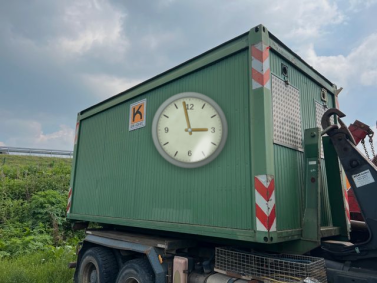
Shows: h=2 m=58
